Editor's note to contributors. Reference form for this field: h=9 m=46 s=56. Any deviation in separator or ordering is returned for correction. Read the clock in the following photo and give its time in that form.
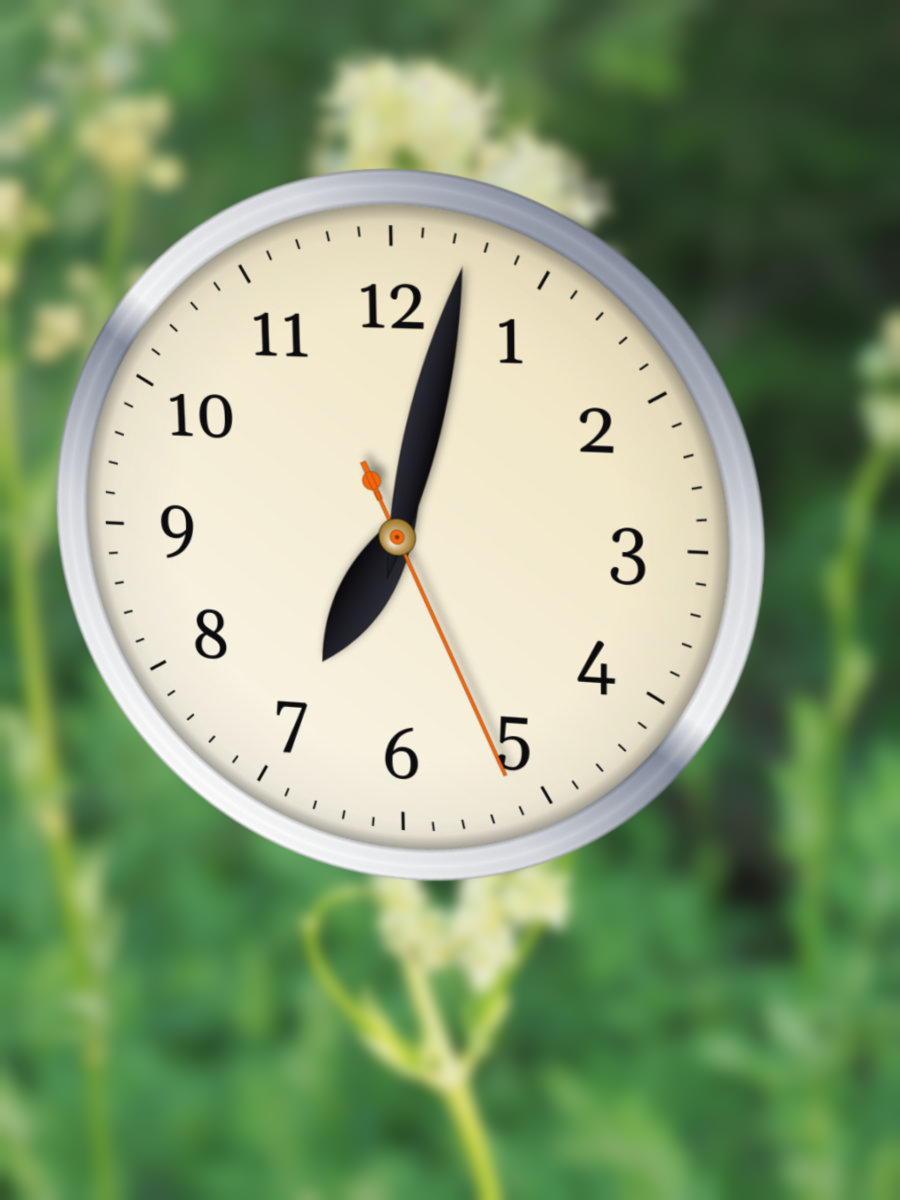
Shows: h=7 m=2 s=26
